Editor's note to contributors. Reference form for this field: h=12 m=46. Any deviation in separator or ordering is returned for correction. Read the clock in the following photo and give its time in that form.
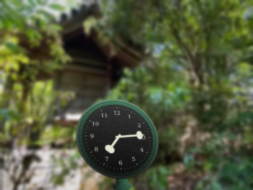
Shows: h=7 m=14
